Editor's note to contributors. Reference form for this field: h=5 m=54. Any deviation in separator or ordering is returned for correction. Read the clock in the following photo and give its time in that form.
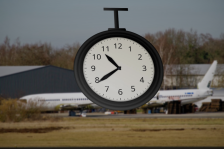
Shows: h=10 m=39
